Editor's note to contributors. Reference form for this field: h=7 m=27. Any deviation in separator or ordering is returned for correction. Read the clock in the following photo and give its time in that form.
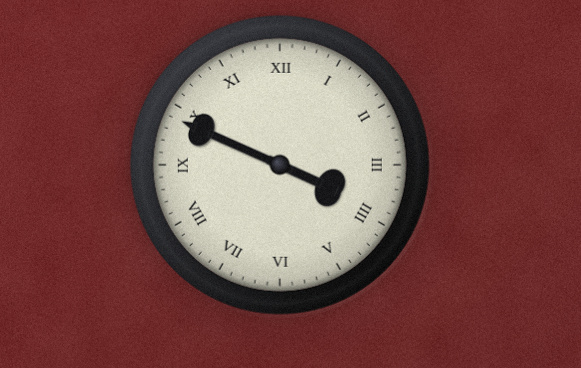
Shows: h=3 m=49
